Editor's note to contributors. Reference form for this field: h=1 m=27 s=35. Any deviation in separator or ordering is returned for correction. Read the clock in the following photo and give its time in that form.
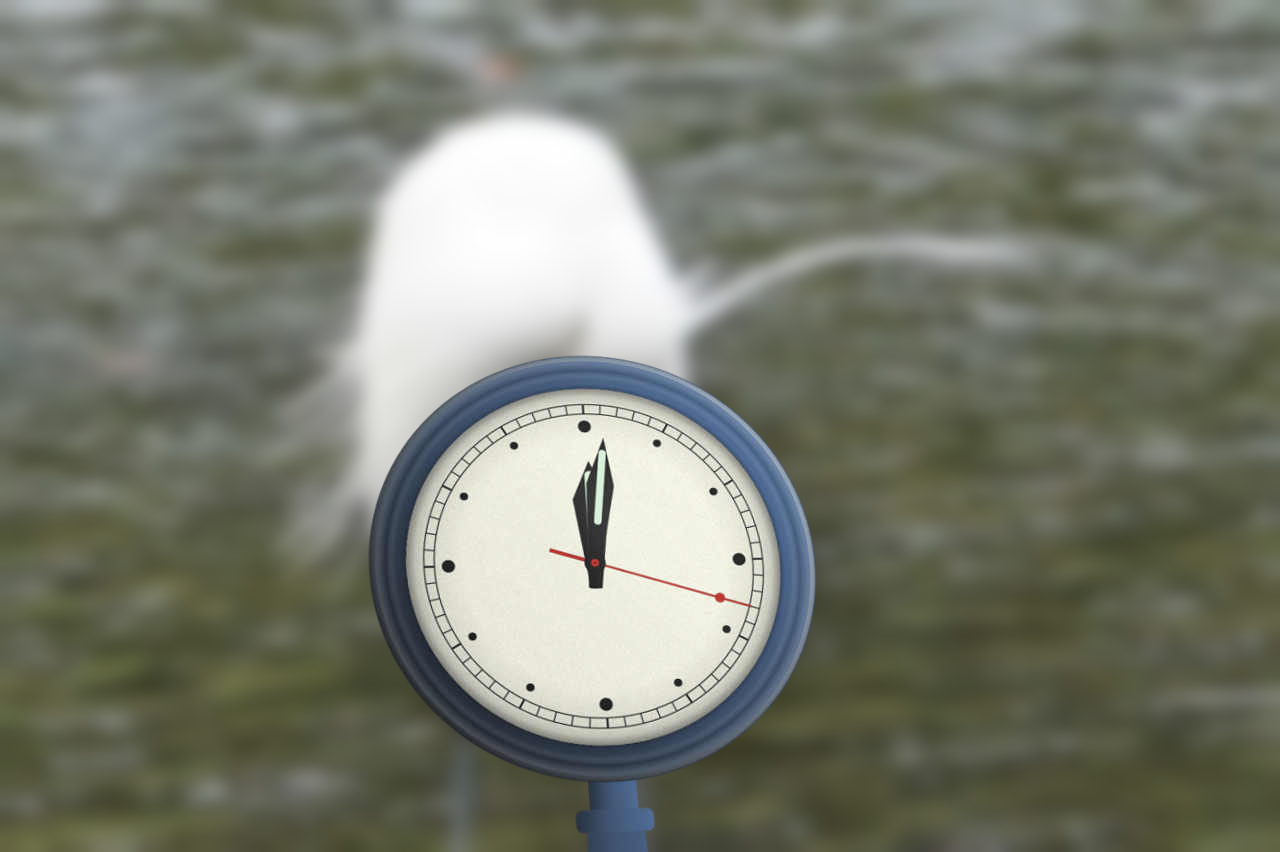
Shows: h=12 m=1 s=18
